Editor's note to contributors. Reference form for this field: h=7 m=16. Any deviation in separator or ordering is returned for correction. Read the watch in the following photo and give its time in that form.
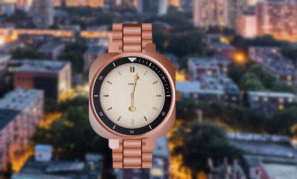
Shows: h=6 m=2
